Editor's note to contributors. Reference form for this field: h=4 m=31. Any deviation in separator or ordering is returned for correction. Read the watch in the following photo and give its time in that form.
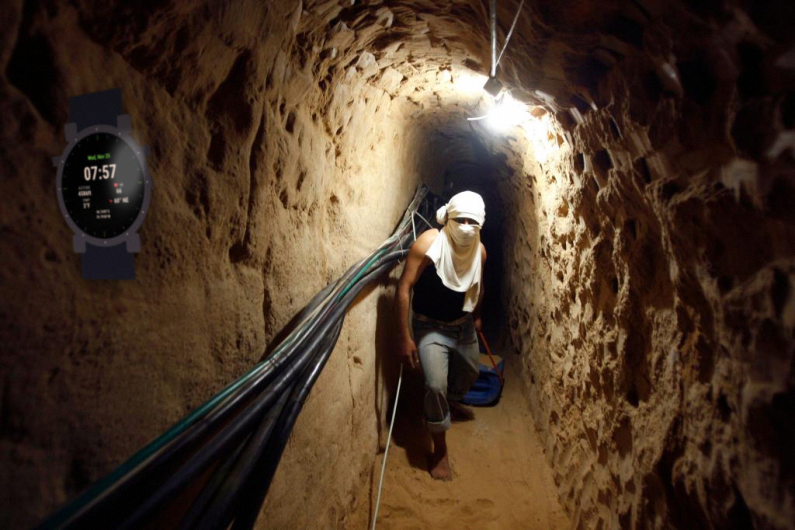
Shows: h=7 m=57
